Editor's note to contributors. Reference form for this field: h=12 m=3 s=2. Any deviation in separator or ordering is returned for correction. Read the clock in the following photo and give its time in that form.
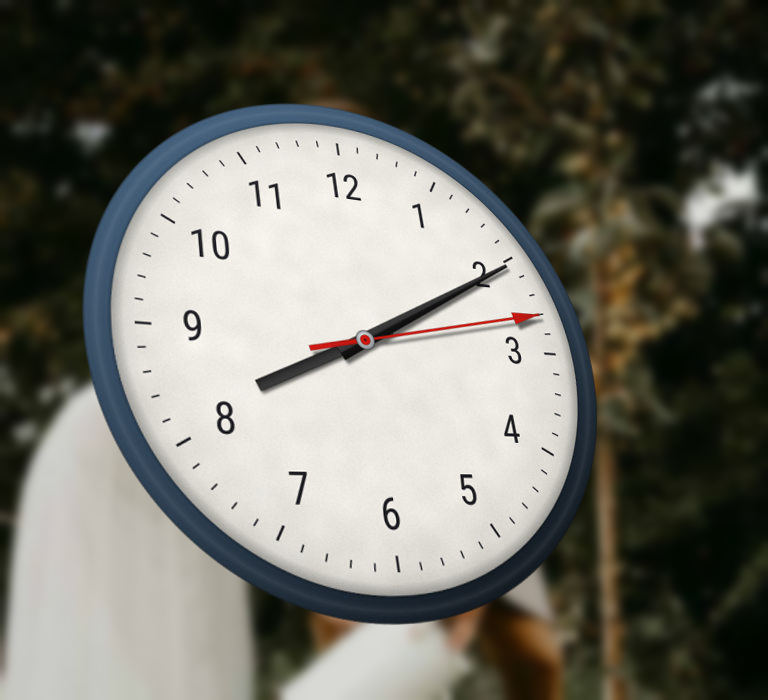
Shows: h=8 m=10 s=13
